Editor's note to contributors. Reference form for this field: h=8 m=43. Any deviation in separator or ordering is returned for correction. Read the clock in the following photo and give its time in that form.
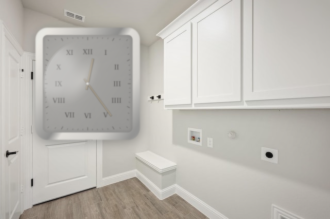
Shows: h=12 m=24
